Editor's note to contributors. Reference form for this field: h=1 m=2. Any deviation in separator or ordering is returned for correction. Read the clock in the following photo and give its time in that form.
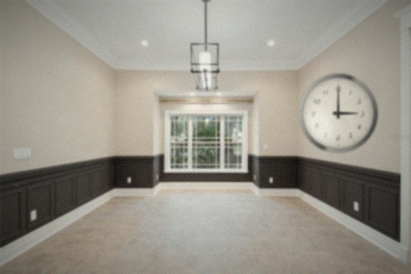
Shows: h=3 m=0
